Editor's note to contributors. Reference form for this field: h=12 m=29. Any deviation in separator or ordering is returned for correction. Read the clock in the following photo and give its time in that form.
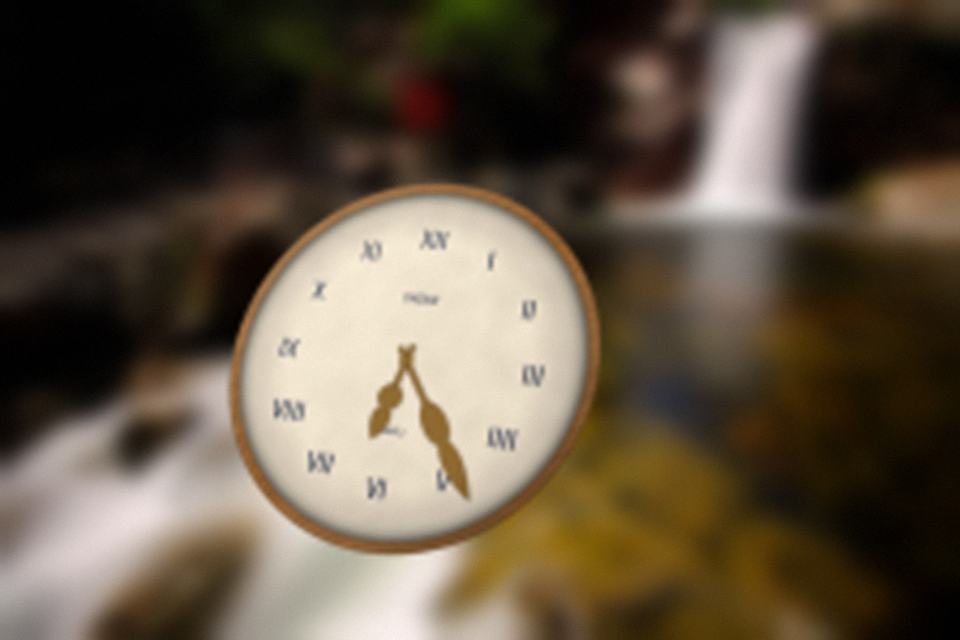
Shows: h=6 m=24
